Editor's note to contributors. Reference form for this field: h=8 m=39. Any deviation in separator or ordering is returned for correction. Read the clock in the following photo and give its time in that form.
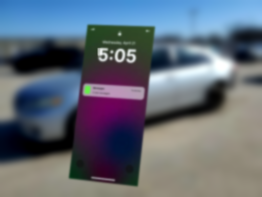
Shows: h=5 m=5
